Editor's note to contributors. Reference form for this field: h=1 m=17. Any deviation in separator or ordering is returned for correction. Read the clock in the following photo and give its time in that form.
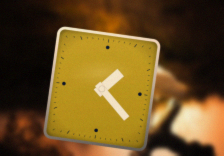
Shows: h=1 m=22
